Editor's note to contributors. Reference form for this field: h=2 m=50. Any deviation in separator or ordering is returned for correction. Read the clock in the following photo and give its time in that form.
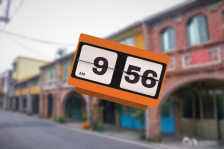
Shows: h=9 m=56
